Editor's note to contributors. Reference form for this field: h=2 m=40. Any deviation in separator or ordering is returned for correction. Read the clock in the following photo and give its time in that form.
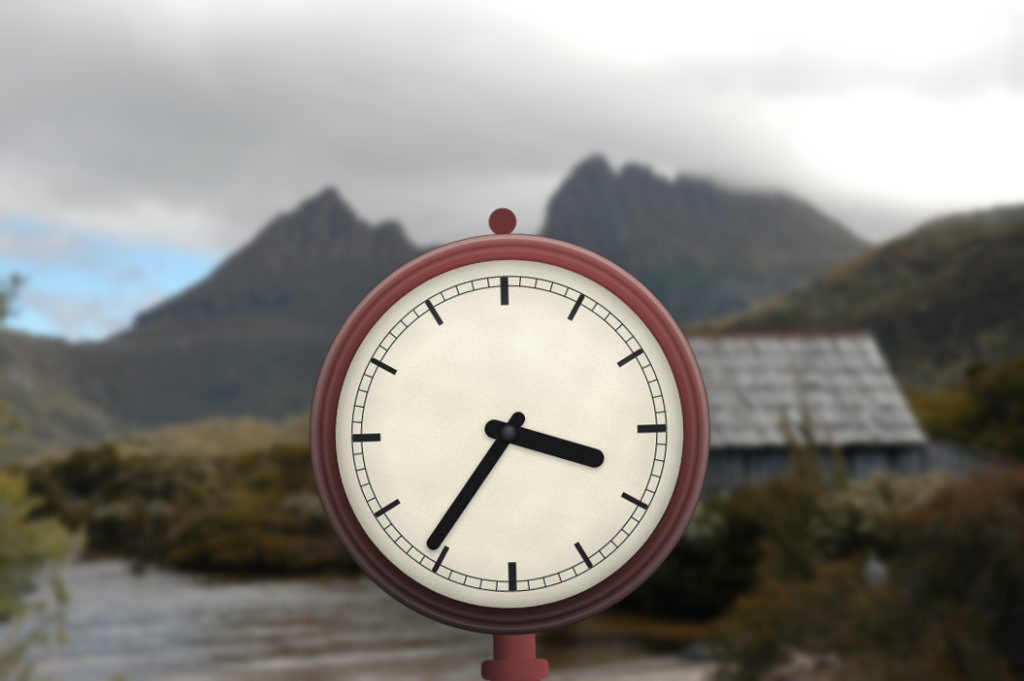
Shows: h=3 m=36
